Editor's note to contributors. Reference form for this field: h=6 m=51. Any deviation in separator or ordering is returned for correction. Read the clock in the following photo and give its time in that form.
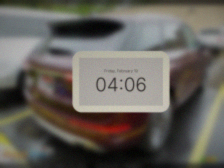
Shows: h=4 m=6
